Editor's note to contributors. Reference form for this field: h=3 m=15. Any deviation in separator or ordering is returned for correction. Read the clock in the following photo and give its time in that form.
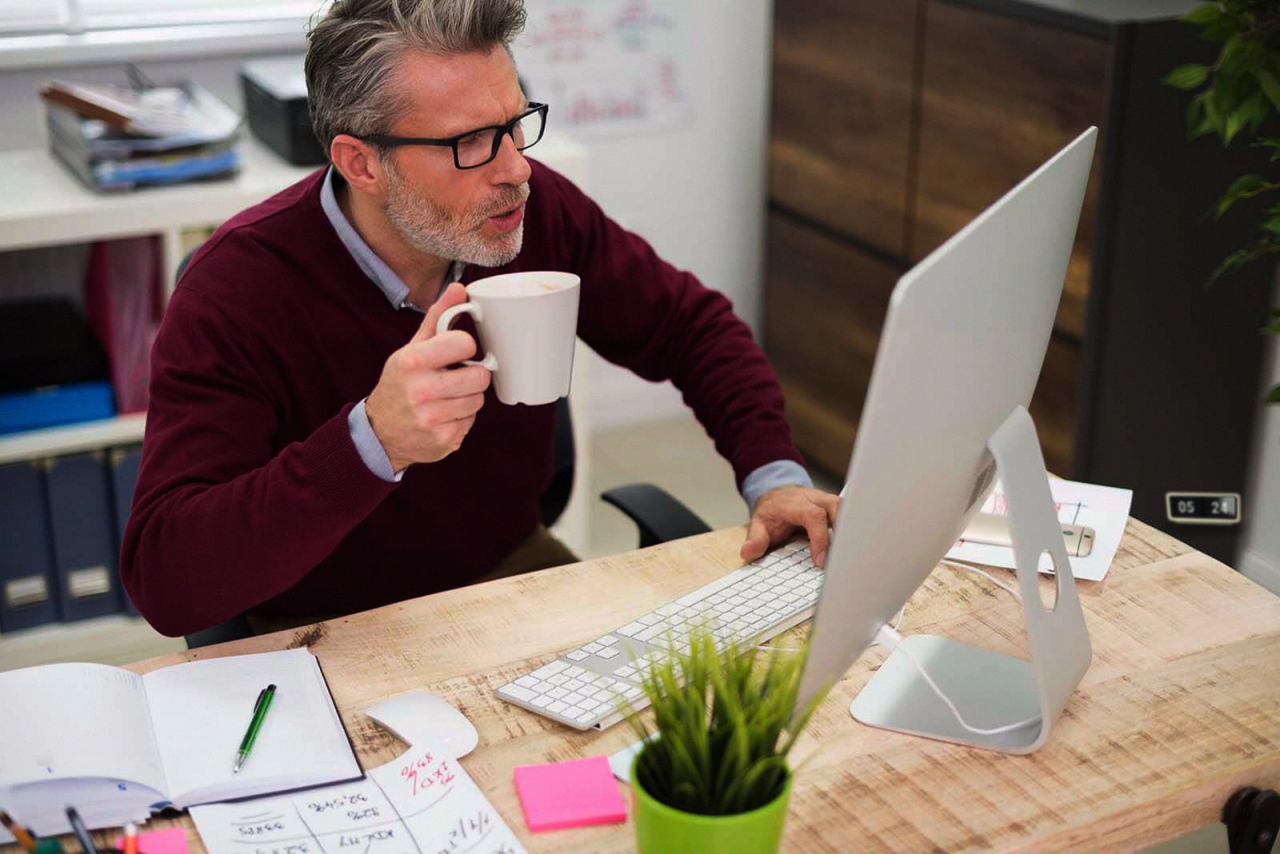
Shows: h=5 m=24
